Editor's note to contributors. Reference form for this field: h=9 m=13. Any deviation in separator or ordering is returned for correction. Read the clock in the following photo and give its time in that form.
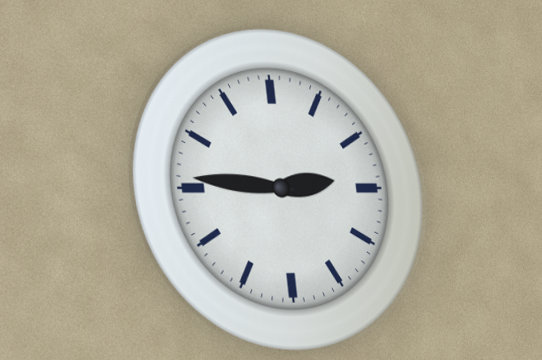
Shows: h=2 m=46
